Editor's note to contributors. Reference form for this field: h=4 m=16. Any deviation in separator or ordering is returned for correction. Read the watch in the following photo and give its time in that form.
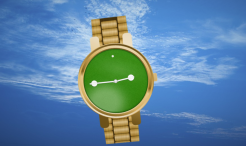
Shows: h=2 m=45
